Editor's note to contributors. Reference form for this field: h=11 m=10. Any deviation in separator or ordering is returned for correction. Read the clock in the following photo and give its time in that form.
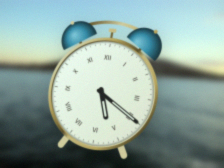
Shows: h=5 m=20
